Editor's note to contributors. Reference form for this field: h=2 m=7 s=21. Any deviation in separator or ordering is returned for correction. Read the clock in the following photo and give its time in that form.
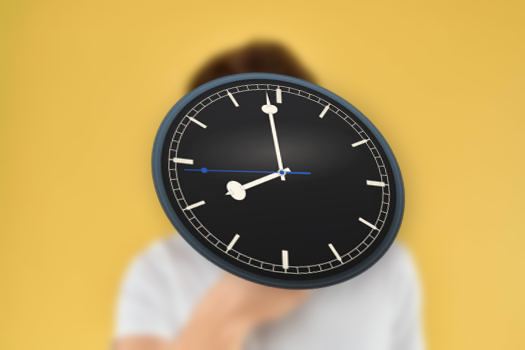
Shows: h=7 m=58 s=44
